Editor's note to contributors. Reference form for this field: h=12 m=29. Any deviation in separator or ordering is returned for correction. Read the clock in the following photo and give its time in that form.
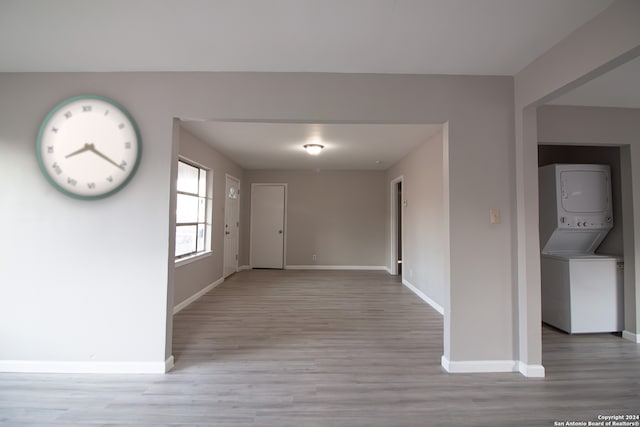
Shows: h=8 m=21
